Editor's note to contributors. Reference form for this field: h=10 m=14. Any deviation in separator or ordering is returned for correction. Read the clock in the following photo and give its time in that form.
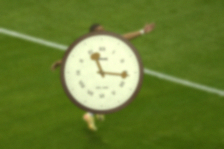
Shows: h=11 m=16
